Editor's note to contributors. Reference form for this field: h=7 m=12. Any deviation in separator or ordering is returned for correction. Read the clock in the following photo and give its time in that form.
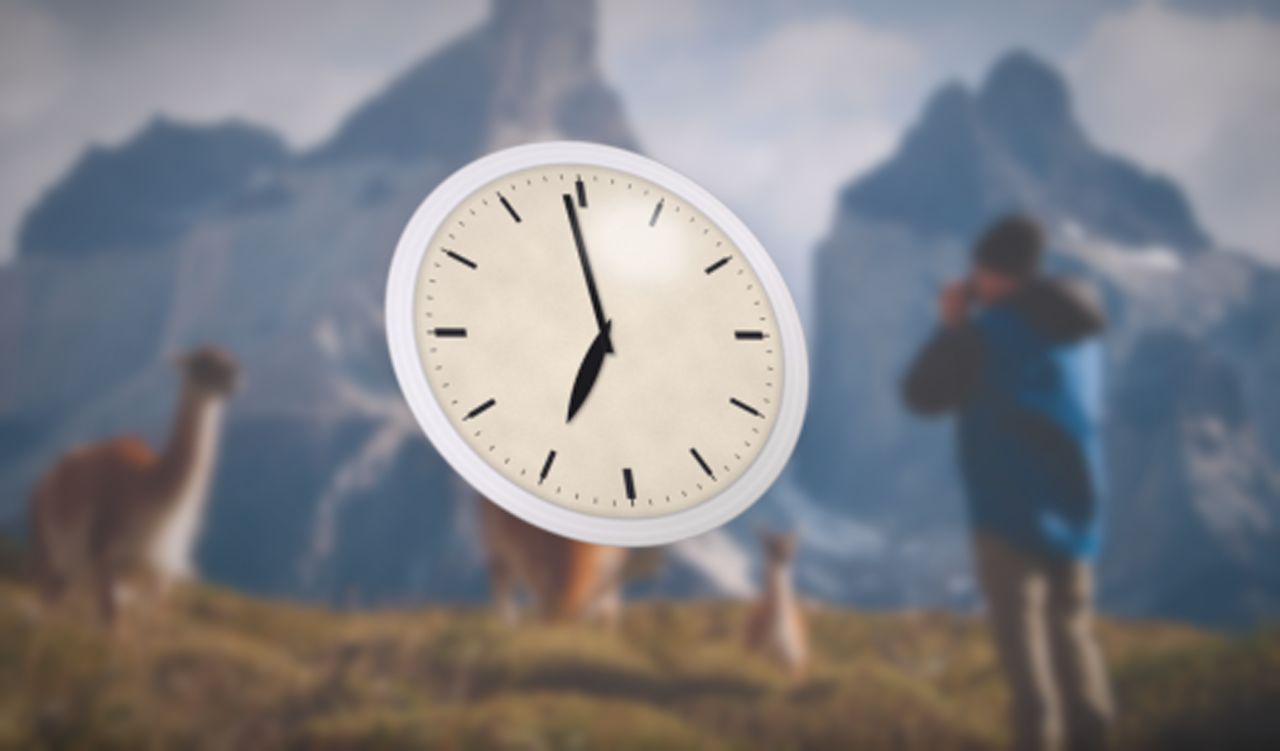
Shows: h=6 m=59
